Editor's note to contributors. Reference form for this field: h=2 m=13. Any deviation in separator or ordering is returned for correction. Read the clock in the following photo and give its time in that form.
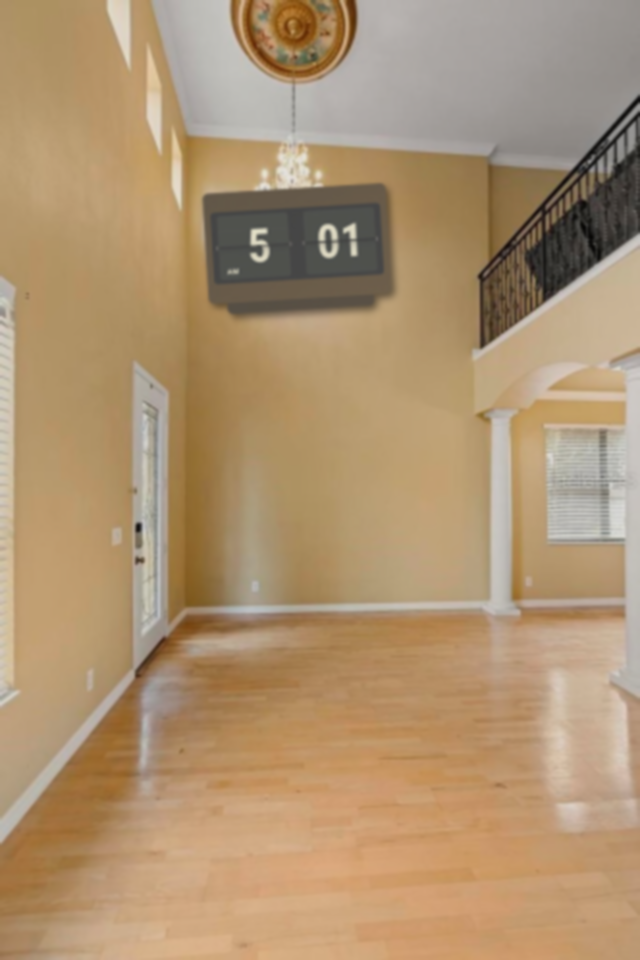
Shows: h=5 m=1
